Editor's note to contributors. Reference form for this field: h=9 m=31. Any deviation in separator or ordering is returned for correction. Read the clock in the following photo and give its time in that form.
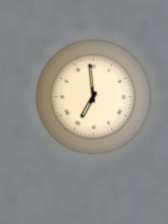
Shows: h=6 m=59
